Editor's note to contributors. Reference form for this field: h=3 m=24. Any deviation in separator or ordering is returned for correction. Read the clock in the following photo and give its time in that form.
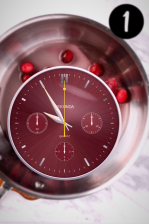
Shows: h=9 m=55
